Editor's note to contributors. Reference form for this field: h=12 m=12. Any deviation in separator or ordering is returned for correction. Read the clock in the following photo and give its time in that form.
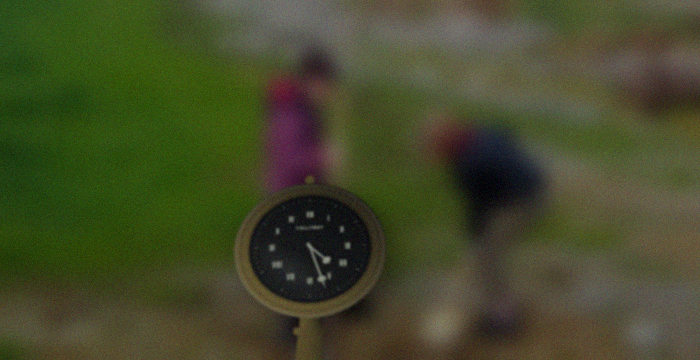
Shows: h=4 m=27
